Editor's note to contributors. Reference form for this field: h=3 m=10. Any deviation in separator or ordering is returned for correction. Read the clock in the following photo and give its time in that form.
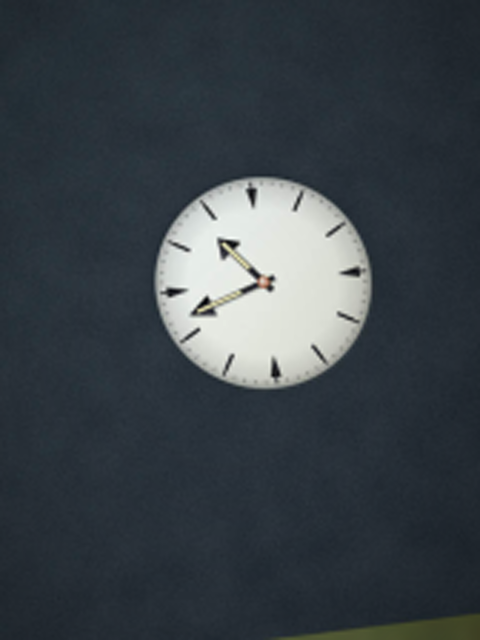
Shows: h=10 m=42
